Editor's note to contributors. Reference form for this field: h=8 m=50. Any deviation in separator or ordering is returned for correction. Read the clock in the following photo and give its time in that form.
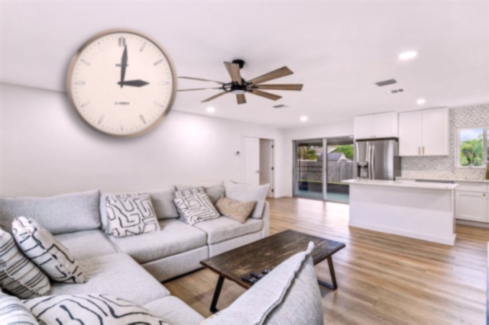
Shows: h=3 m=1
